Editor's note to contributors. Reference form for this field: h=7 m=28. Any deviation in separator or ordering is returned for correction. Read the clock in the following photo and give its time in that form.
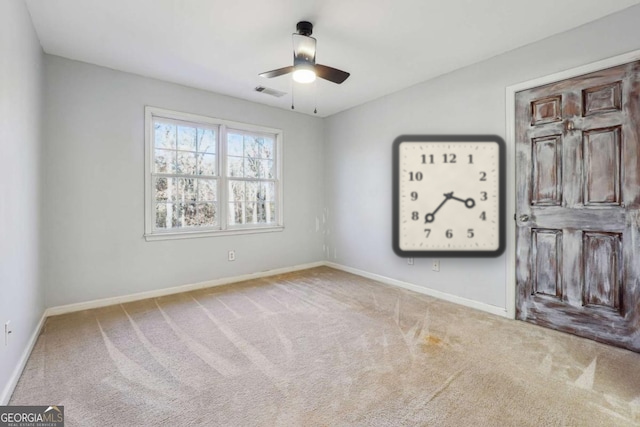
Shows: h=3 m=37
